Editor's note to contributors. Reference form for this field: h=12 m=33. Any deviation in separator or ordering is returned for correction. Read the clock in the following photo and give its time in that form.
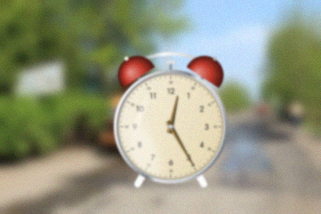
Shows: h=12 m=25
